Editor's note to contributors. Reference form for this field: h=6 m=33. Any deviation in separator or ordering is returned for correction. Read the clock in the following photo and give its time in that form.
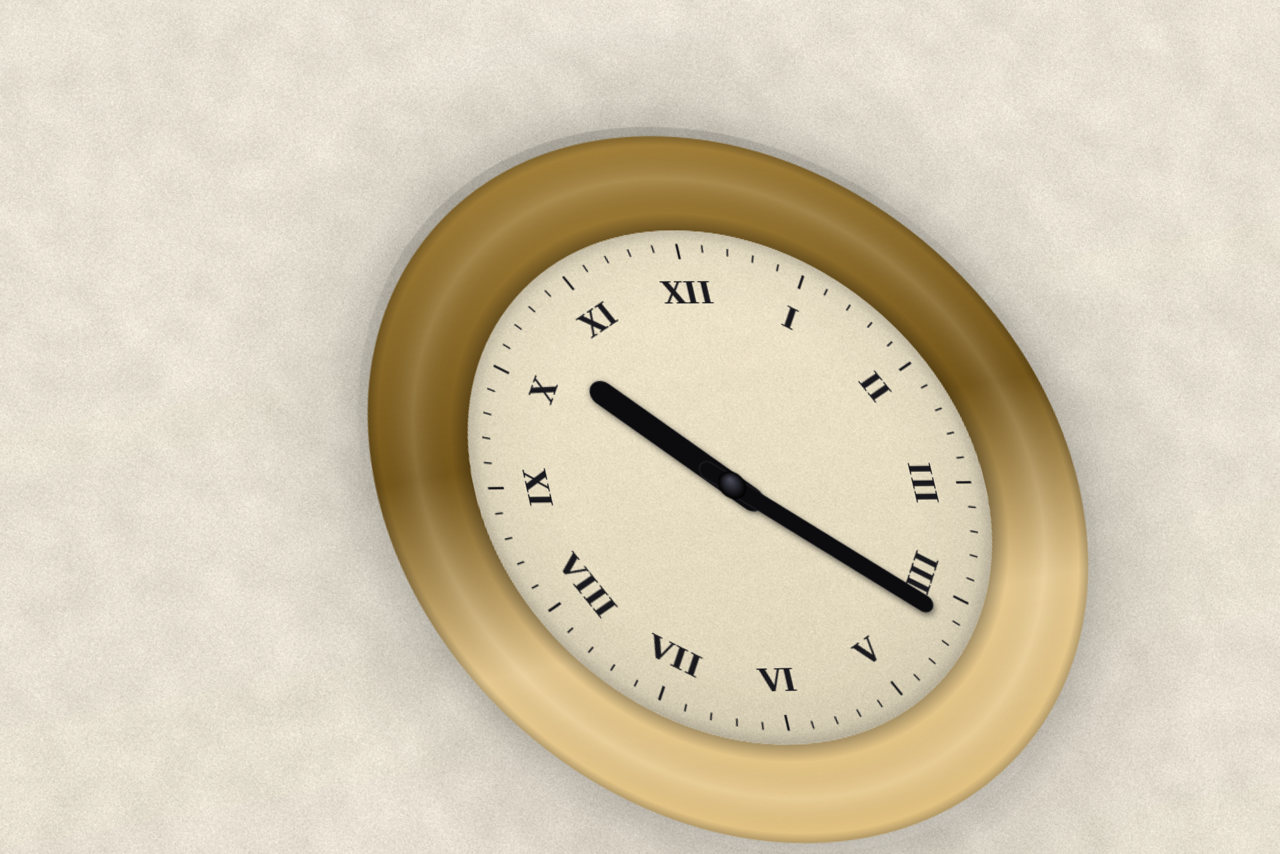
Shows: h=10 m=21
